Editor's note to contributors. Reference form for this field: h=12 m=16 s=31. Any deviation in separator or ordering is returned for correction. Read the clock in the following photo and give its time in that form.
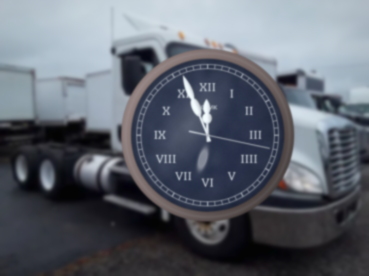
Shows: h=11 m=56 s=17
